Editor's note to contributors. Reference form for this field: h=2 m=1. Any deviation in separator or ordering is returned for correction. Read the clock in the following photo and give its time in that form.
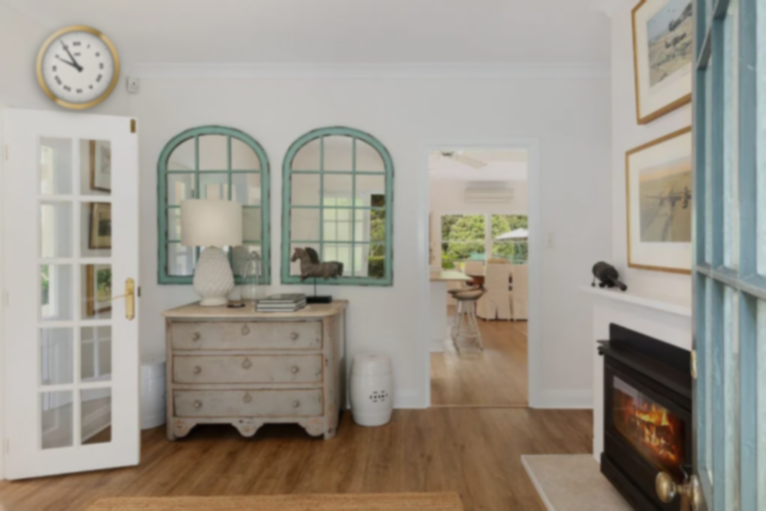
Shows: h=9 m=55
